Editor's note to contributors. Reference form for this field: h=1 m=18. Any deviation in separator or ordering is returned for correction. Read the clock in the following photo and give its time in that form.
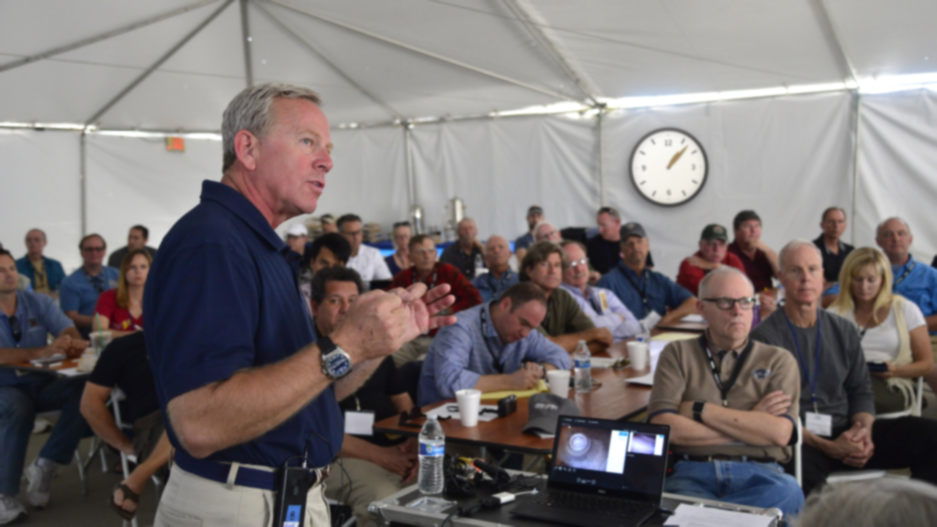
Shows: h=1 m=7
